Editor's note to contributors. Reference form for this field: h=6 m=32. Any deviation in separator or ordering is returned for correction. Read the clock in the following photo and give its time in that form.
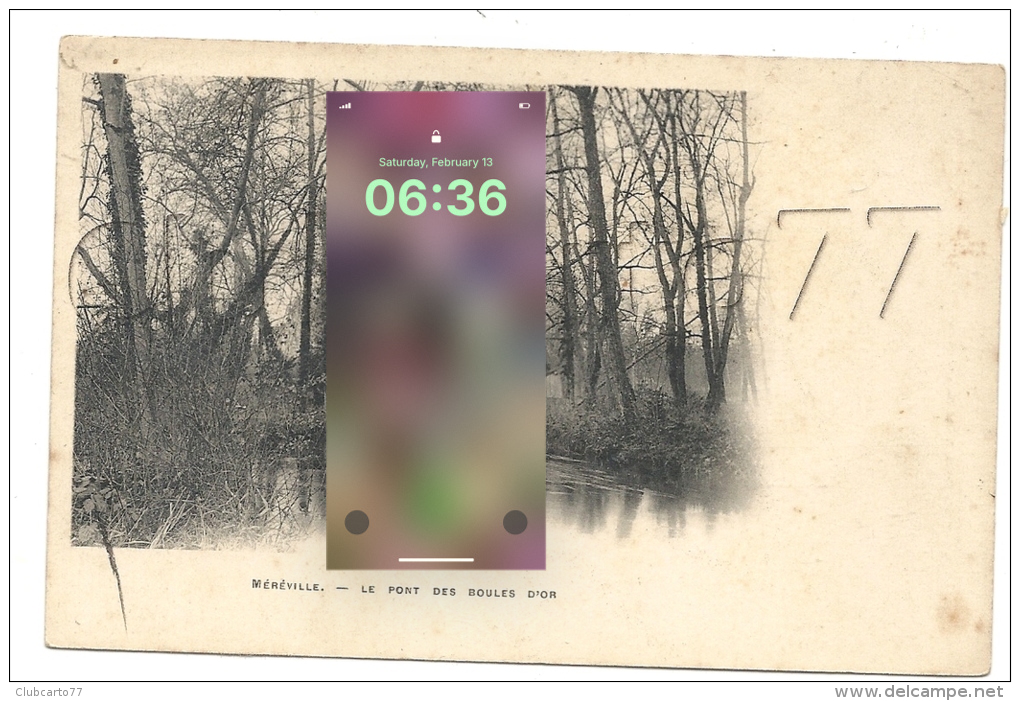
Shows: h=6 m=36
